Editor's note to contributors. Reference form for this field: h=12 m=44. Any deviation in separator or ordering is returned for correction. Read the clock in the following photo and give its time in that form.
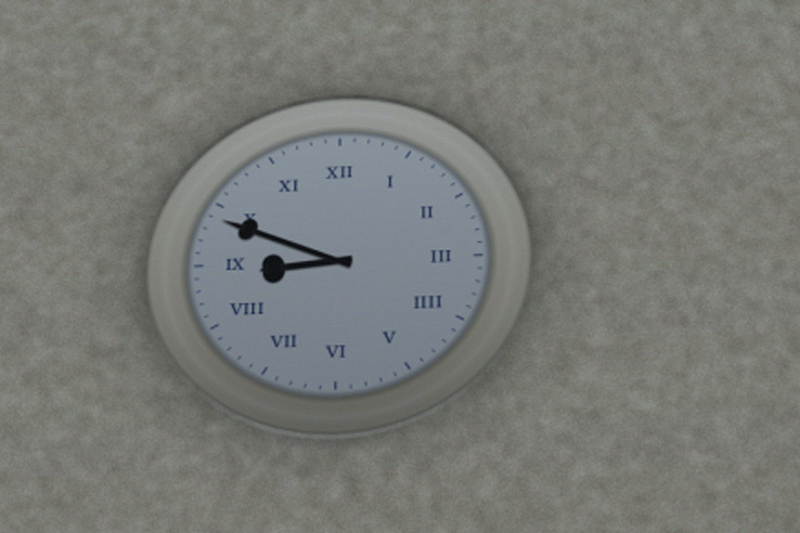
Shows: h=8 m=49
